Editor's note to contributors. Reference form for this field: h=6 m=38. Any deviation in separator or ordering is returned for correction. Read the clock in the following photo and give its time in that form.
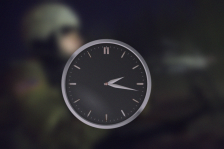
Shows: h=2 m=17
